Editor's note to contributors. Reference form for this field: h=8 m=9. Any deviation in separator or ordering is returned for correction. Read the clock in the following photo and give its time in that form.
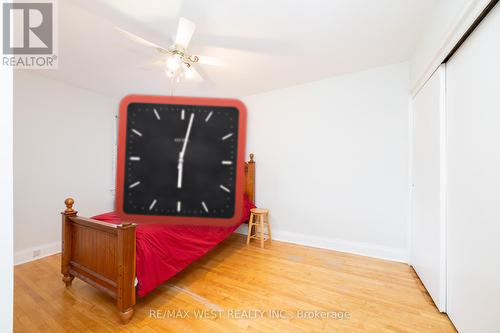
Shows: h=6 m=2
